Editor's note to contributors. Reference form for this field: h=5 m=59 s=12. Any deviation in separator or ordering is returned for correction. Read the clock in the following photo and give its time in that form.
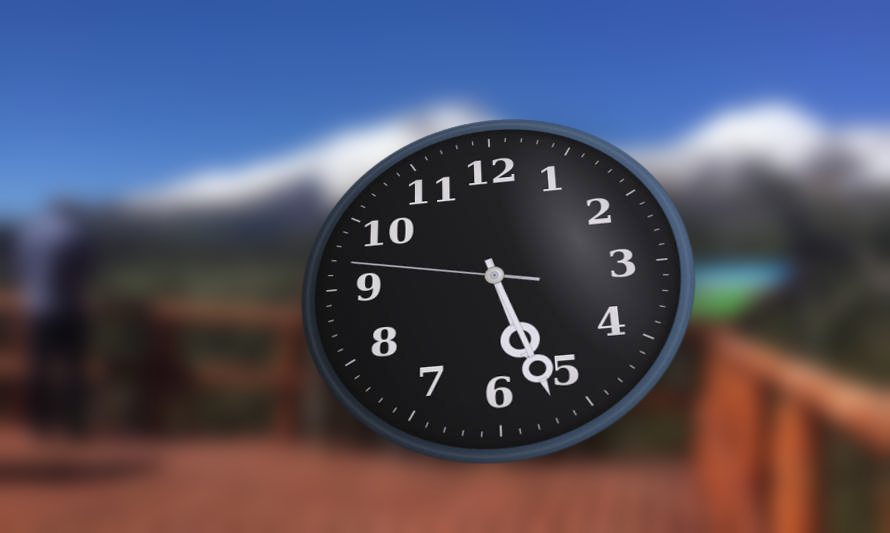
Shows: h=5 m=26 s=47
